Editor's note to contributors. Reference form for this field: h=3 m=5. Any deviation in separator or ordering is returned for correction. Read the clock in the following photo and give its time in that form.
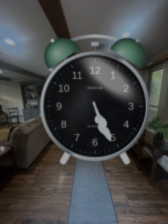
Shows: h=5 m=26
